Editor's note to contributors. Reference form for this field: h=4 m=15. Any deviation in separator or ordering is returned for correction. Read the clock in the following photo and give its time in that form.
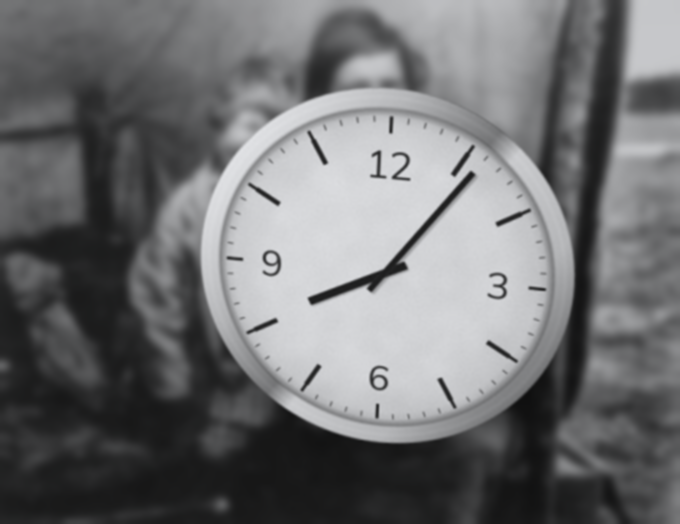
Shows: h=8 m=6
